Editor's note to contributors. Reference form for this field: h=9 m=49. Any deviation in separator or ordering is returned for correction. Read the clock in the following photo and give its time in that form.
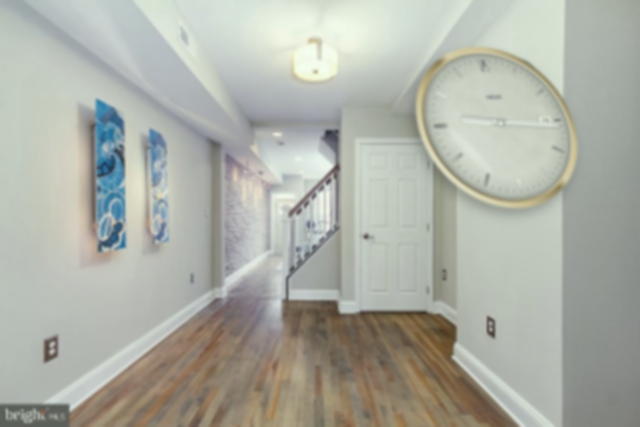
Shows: h=9 m=16
